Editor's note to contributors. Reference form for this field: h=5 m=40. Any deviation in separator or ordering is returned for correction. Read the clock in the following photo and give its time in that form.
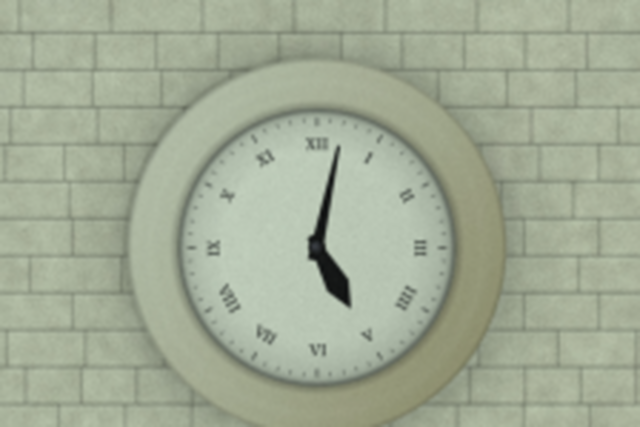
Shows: h=5 m=2
